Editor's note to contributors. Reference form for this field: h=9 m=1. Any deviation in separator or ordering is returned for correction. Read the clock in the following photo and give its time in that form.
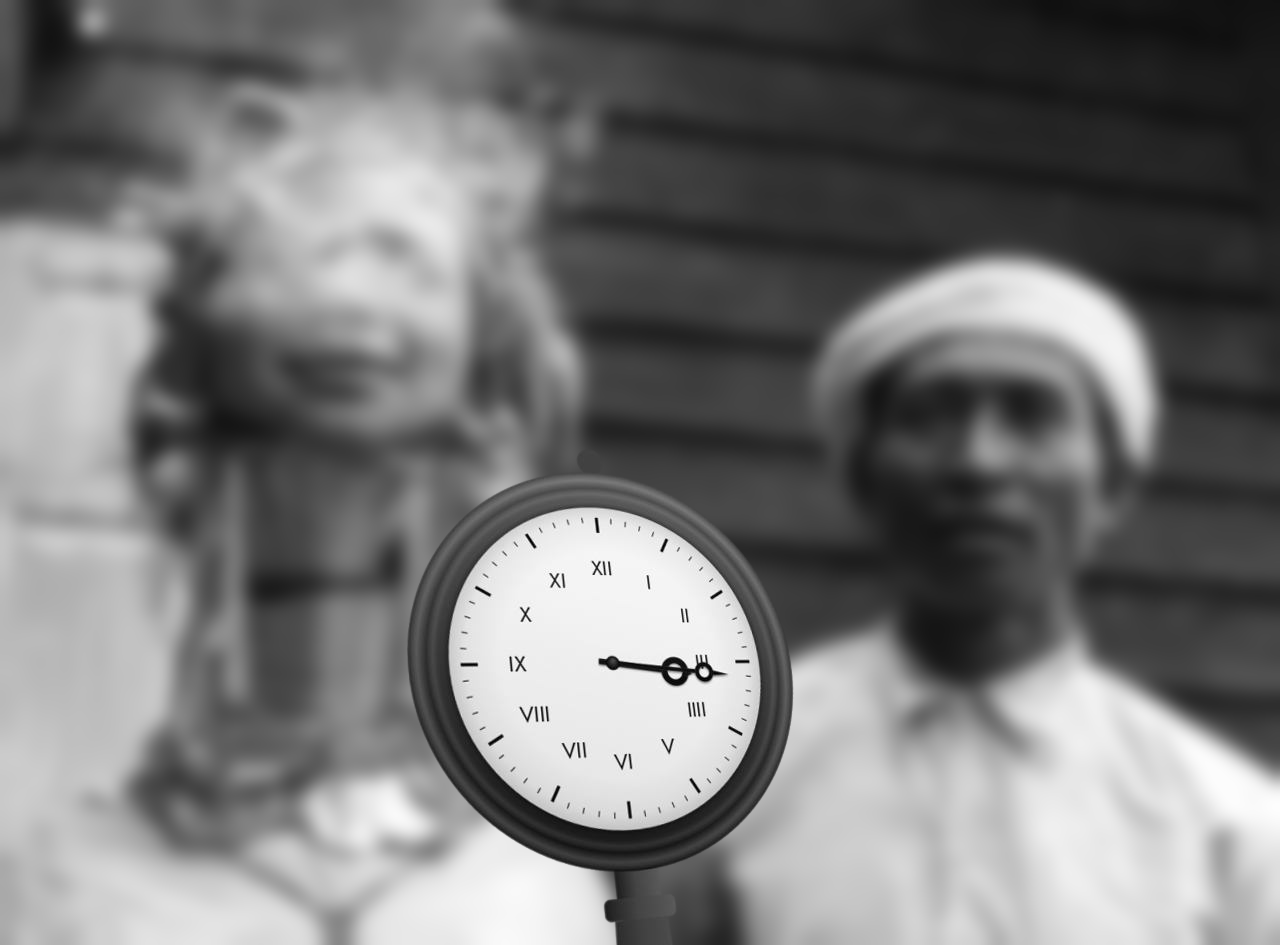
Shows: h=3 m=16
